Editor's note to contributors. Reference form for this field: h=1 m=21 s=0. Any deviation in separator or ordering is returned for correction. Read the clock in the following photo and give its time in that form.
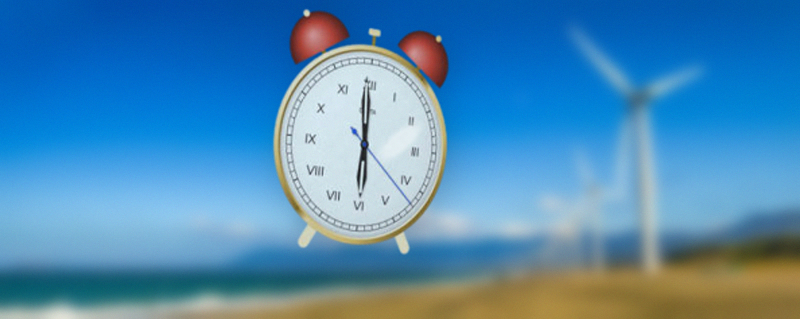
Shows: h=5 m=59 s=22
